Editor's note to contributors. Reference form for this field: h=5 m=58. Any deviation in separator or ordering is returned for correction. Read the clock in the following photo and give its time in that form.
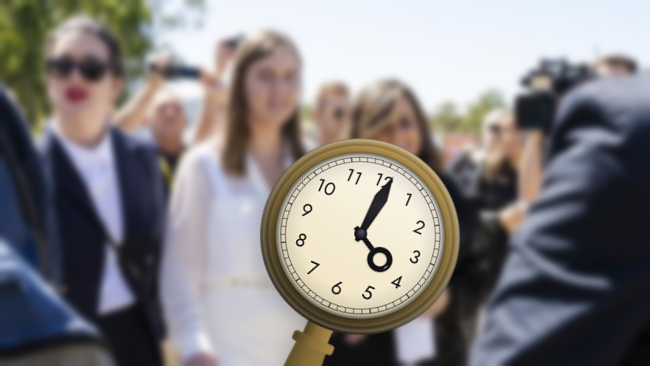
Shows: h=4 m=1
